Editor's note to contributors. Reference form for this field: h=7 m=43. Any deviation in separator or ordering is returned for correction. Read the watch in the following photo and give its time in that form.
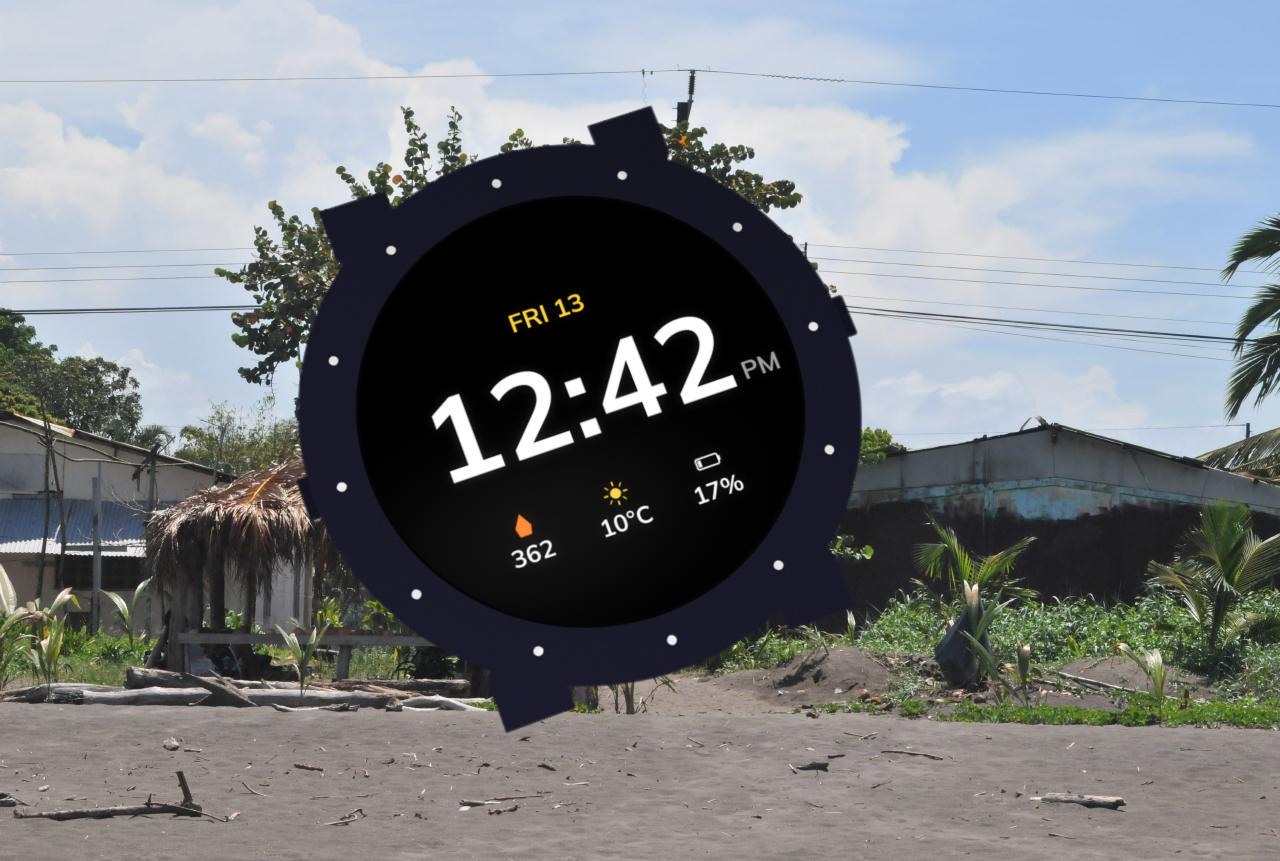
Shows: h=12 m=42
